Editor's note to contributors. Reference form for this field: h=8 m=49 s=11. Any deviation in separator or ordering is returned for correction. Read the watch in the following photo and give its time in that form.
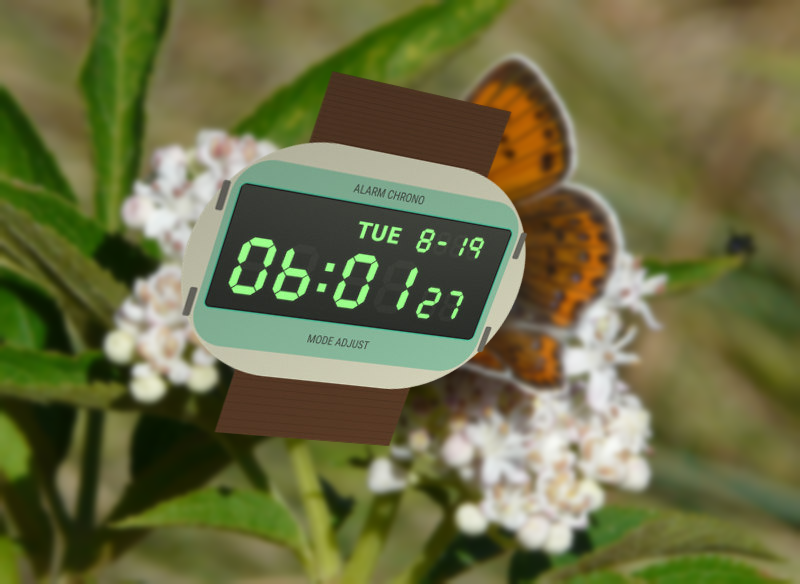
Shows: h=6 m=1 s=27
